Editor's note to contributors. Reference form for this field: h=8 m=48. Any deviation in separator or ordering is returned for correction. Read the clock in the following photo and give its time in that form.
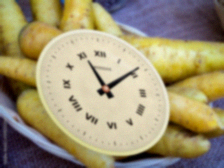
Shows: h=11 m=9
